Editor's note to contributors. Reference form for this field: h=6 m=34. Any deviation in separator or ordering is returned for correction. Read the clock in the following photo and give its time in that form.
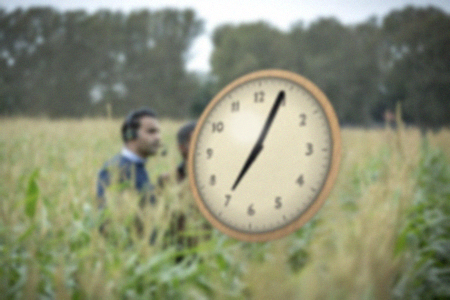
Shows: h=7 m=4
